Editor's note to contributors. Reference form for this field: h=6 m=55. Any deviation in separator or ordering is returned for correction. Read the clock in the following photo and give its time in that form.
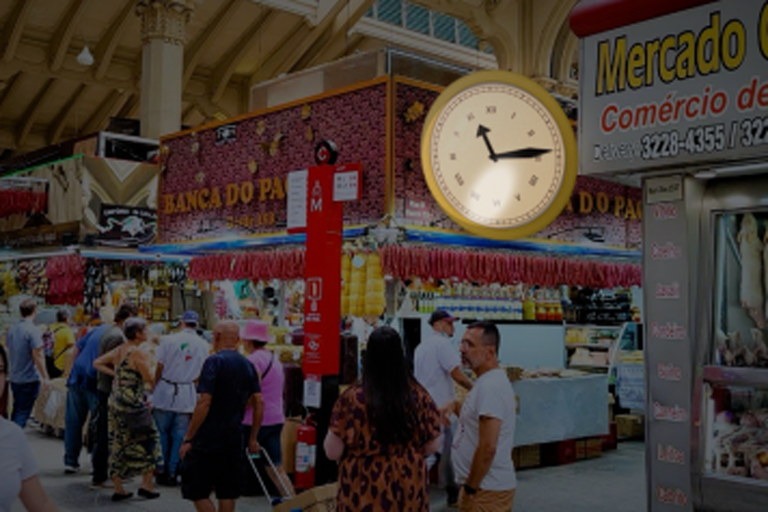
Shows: h=11 m=14
